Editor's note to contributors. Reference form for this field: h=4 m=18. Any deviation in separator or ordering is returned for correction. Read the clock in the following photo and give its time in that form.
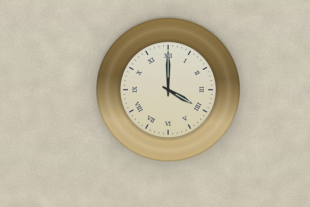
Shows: h=4 m=0
